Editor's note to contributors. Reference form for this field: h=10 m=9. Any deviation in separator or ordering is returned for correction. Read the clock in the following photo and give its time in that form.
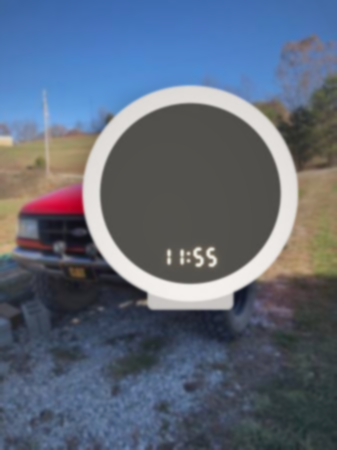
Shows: h=11 m=55
